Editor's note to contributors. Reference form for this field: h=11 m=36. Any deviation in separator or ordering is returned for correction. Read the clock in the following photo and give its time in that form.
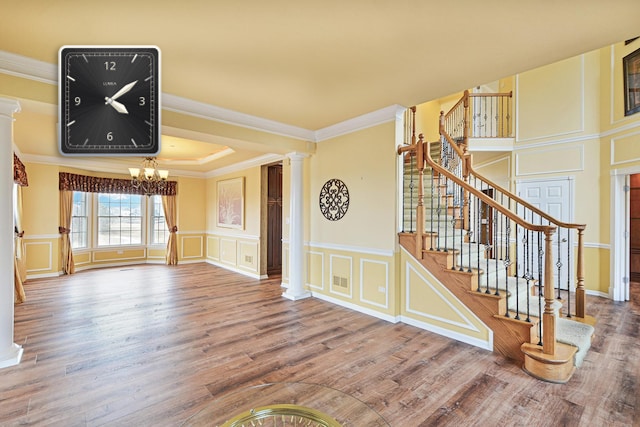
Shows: h=4 m=9
